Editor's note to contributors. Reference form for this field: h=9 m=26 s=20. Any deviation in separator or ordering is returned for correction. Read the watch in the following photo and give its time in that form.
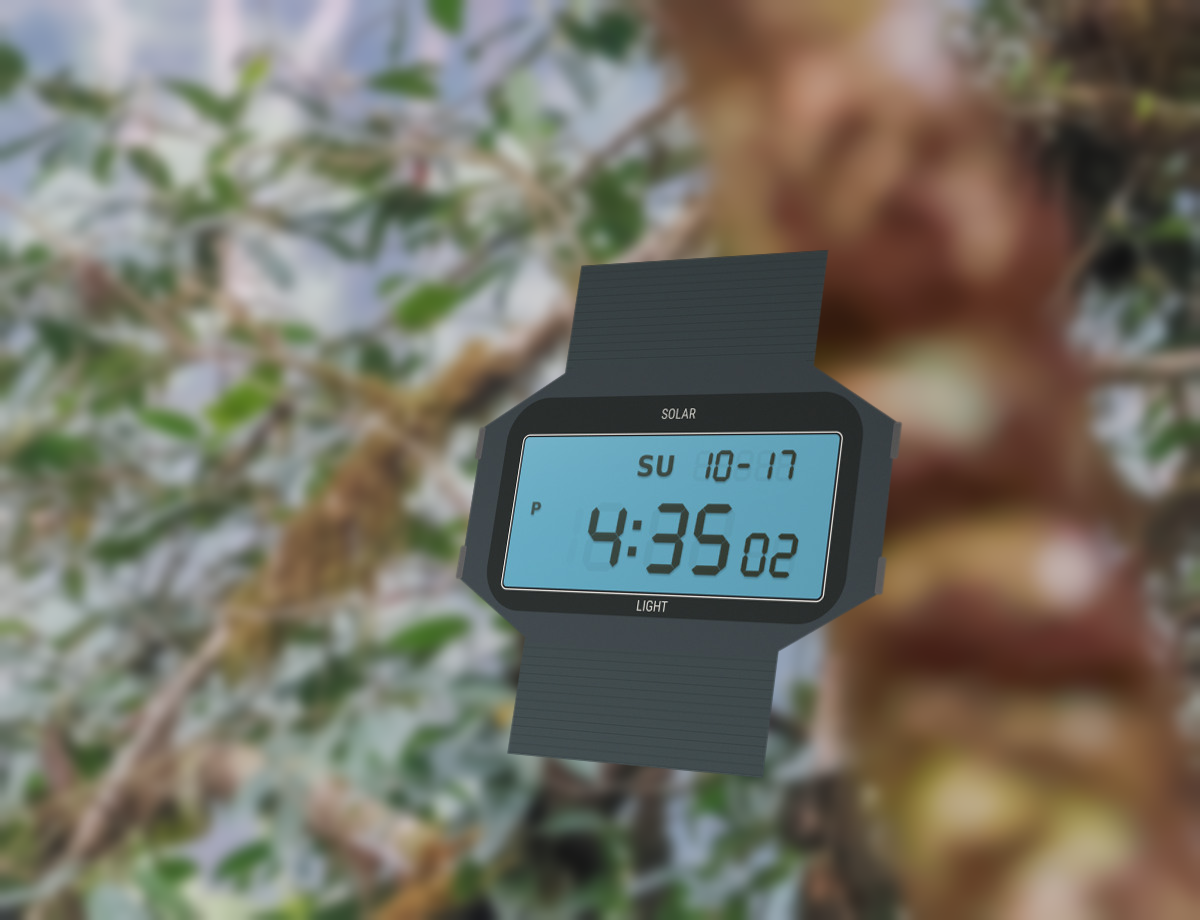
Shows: h=4 m=35 s=2
